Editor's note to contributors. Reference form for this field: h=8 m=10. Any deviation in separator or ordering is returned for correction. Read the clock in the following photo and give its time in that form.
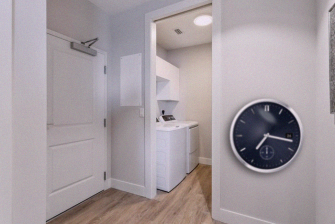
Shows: h=7 m=17
